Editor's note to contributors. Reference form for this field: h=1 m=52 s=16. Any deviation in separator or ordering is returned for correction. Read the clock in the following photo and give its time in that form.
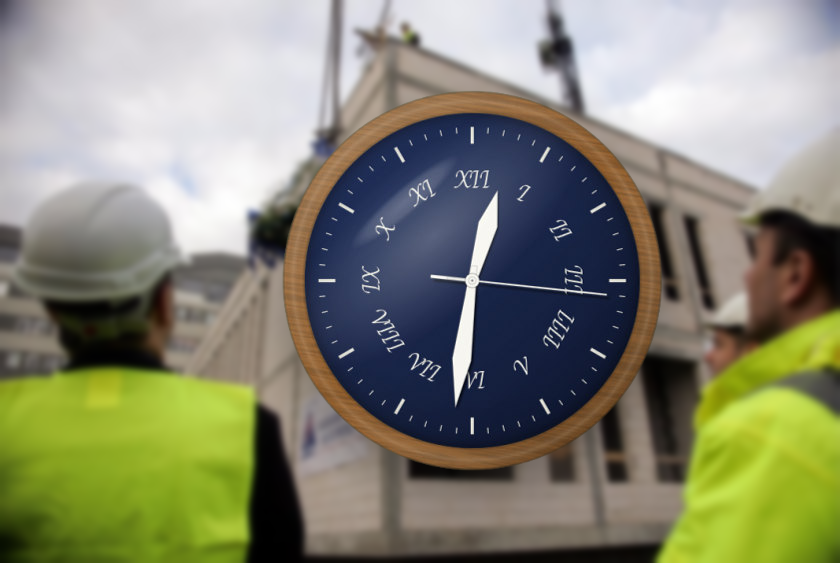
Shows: h=12 m=31 s=16
